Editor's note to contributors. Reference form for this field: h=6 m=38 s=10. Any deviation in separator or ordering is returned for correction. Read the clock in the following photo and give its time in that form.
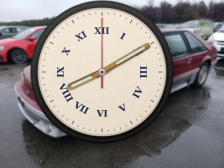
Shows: h=8 m=10 s=0
